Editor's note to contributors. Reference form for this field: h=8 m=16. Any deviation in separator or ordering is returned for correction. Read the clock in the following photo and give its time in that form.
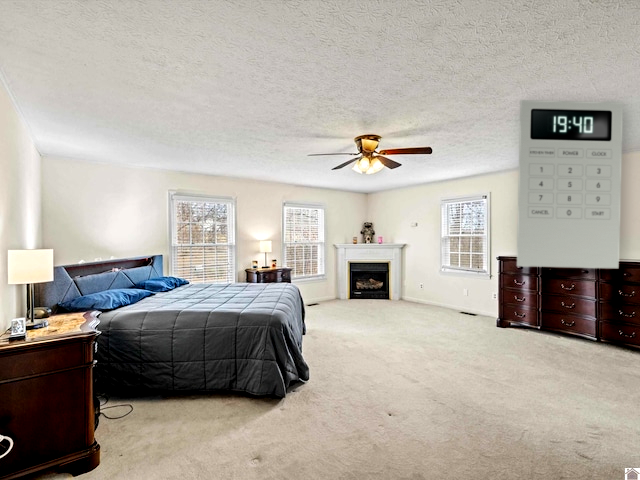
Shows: h=19 m=40
